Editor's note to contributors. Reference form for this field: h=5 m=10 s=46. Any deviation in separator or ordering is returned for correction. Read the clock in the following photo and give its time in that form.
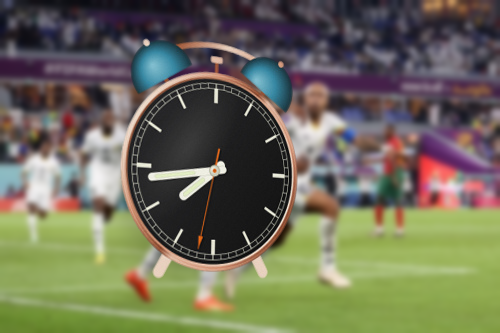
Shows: h=7 m=43 s=32
